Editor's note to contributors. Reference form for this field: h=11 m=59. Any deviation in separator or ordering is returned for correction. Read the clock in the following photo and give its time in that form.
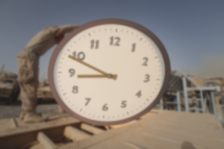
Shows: h=8 m=49
